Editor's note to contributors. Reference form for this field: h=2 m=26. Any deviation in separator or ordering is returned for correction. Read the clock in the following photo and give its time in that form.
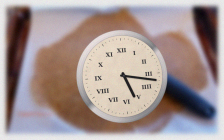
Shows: h=5 m=17
